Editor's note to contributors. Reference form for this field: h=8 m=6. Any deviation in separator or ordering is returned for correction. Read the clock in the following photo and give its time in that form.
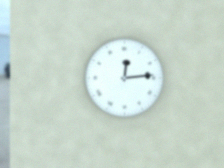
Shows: h=12 m=14
